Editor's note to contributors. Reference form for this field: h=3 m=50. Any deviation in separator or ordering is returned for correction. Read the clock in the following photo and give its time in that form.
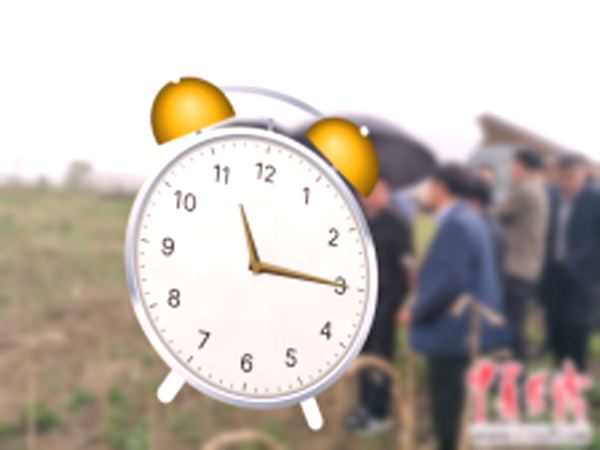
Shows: h=11 m=15
